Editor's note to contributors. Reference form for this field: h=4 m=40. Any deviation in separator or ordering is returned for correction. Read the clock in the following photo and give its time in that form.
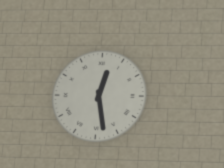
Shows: h=12 m=28
